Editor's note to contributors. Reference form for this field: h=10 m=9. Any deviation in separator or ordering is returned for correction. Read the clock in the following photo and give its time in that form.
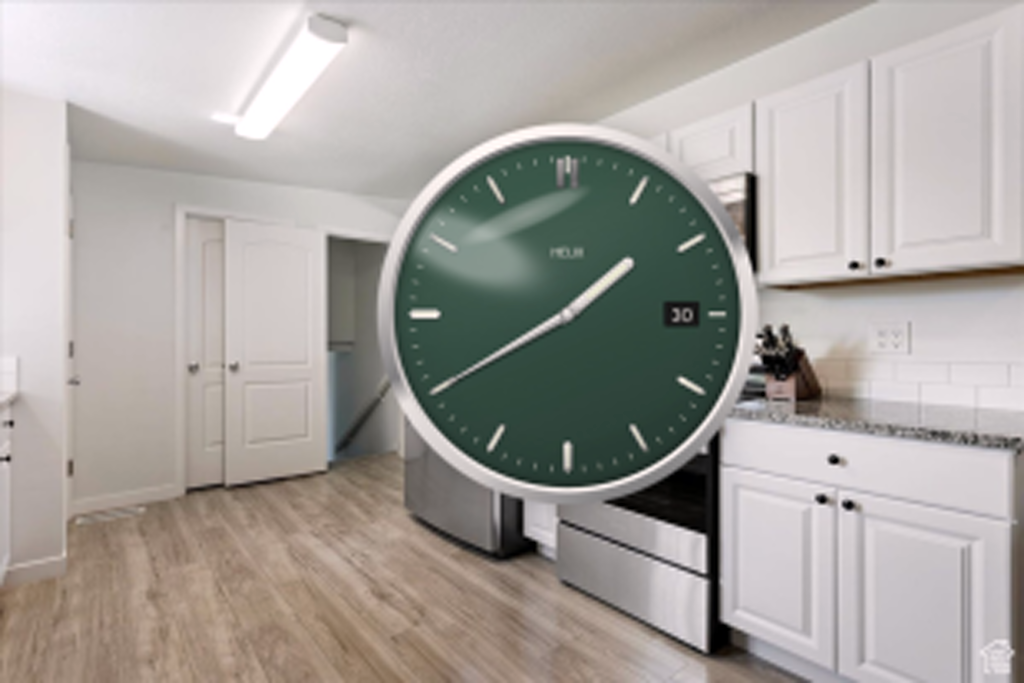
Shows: h=1 m=40
